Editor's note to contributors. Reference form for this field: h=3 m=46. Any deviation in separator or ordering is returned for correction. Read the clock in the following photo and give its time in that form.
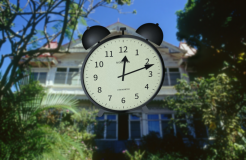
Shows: h=12 m=12
